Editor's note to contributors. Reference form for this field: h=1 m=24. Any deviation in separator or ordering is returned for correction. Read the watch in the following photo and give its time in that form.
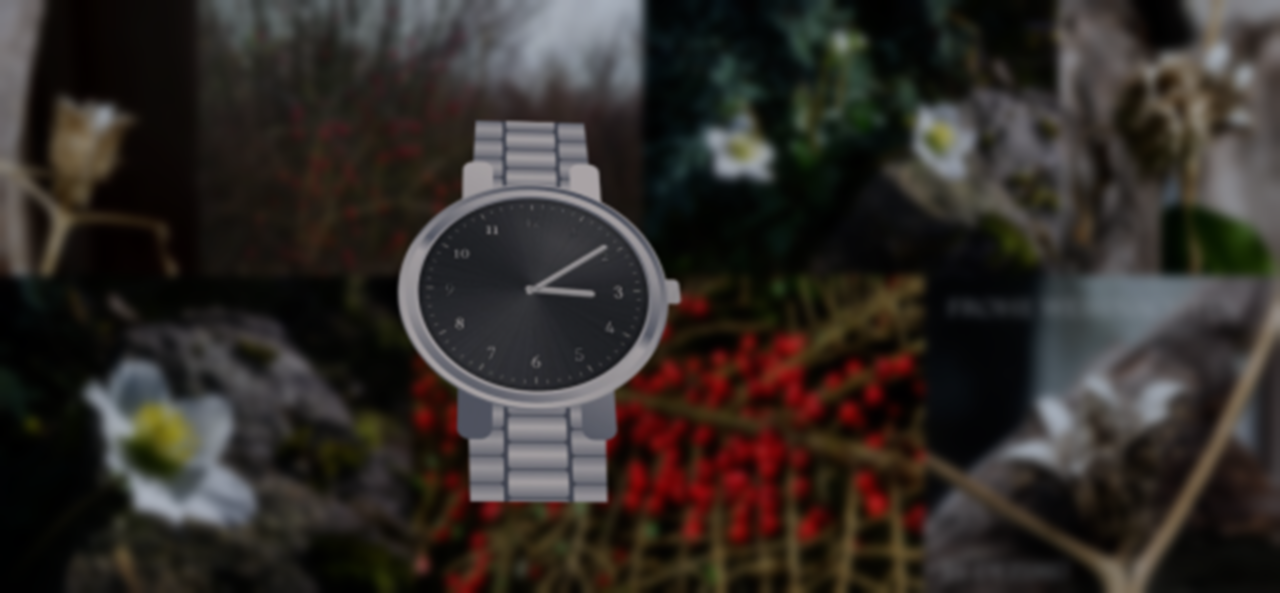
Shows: h=3 m=9
